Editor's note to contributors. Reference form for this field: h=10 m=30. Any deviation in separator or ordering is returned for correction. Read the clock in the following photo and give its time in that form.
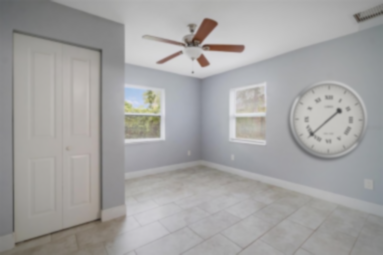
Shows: h=1 m=38
